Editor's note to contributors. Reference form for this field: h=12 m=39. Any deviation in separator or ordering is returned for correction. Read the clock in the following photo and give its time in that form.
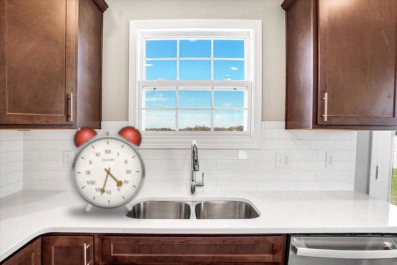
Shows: h=4 m=33
